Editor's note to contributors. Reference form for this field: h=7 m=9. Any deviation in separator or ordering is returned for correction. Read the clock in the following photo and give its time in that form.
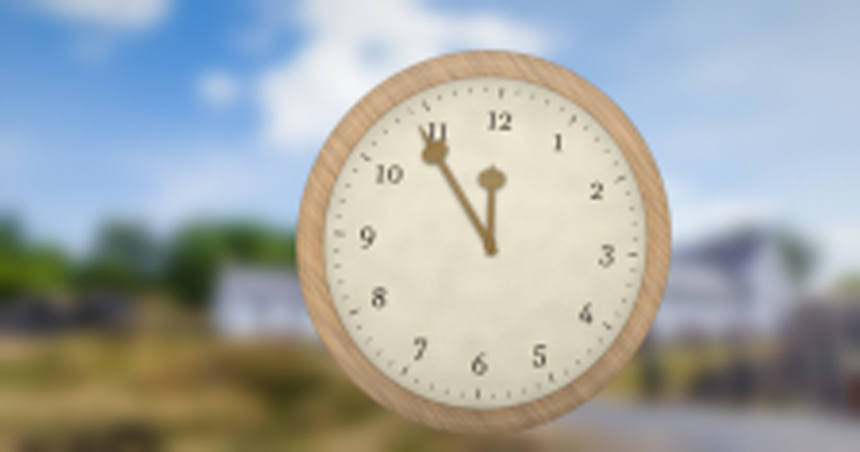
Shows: h=11 m=54
